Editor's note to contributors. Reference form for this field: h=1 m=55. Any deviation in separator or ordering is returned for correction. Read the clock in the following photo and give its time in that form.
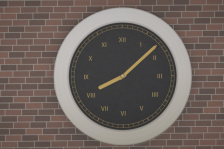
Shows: h=8 m=8
